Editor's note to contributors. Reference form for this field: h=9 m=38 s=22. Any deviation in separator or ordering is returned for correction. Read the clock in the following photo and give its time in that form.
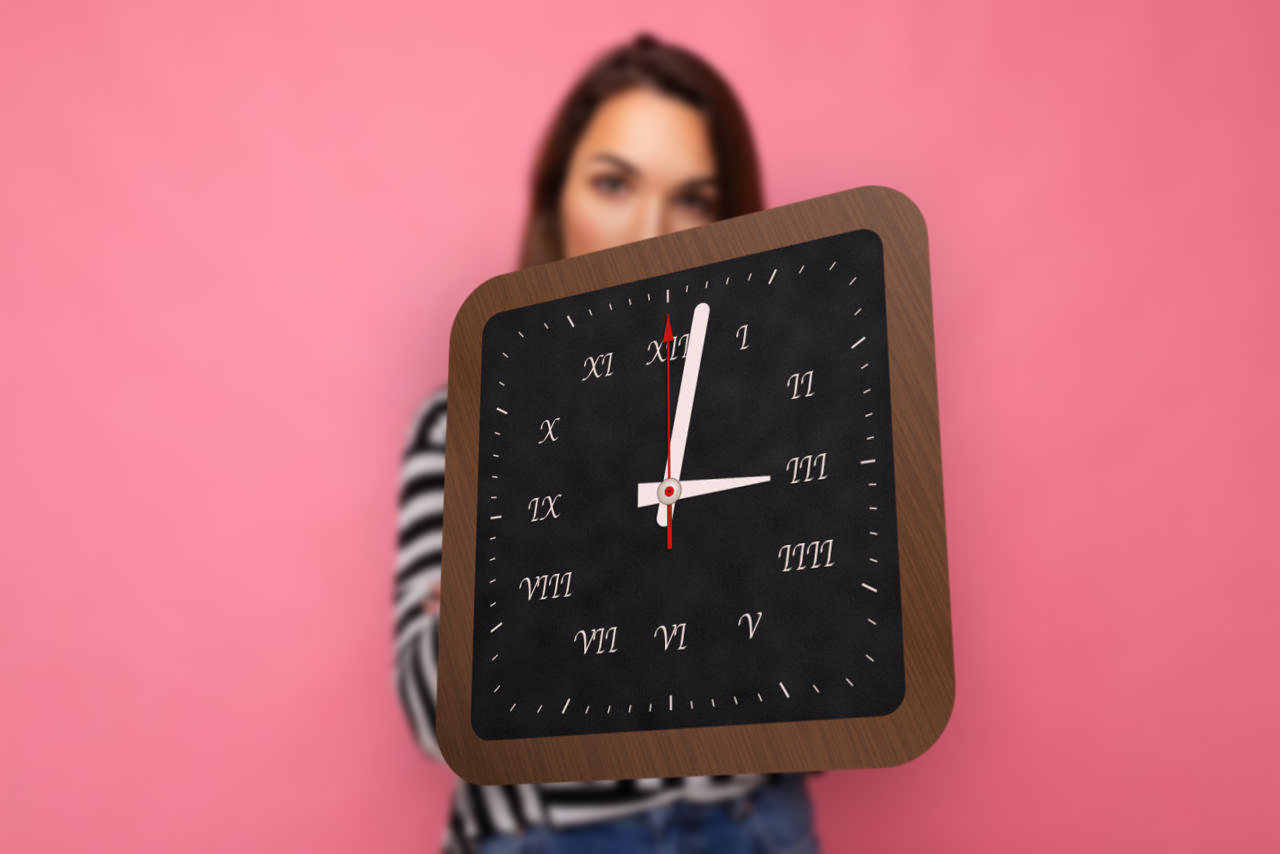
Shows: h=3 m=2 s=0
